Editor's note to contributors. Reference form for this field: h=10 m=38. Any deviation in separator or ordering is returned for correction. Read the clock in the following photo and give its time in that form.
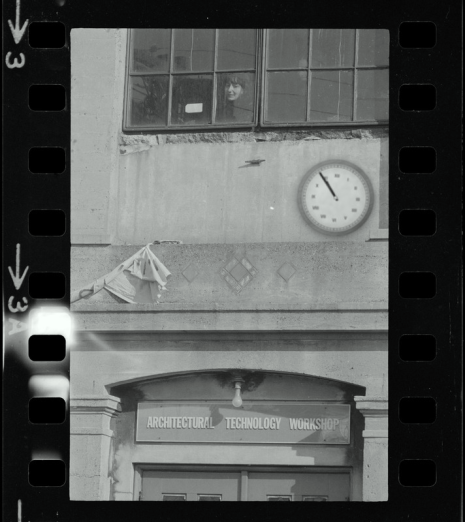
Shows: h=10 m=54
